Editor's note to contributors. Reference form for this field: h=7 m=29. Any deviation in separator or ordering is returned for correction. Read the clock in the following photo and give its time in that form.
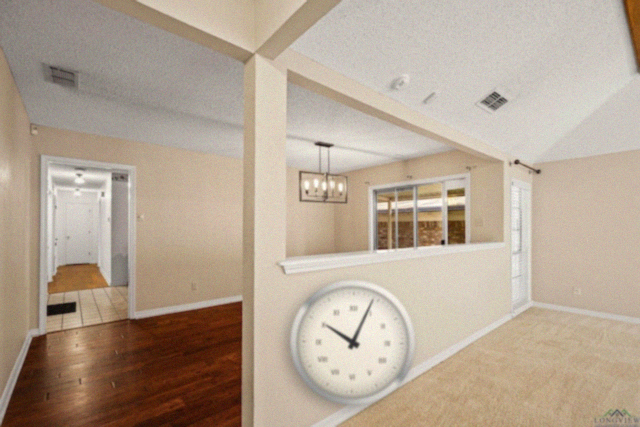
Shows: h=10 m=4
